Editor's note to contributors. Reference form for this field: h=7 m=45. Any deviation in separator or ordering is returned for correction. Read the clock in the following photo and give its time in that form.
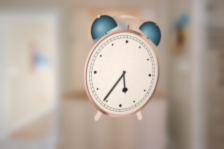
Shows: h=5 m=36
